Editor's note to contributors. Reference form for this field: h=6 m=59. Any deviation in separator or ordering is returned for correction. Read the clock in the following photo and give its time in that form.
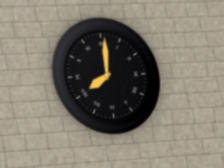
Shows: h=8 m=1
